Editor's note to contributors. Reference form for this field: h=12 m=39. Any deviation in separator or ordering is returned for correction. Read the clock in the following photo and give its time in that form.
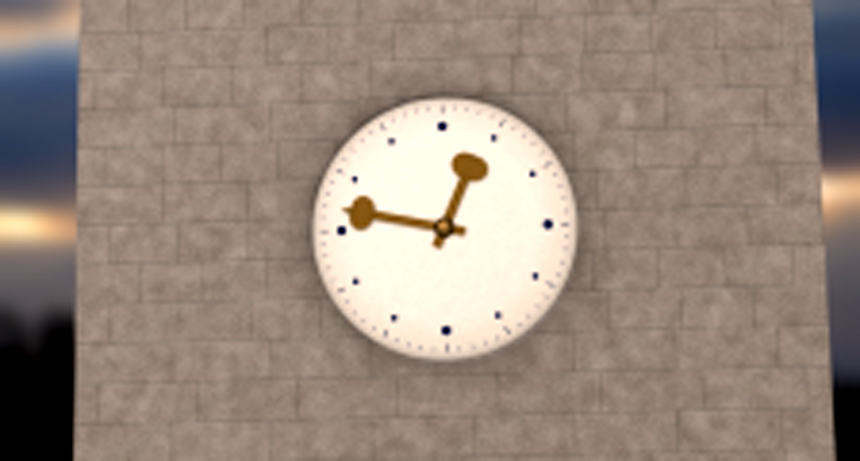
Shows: h=12 m=47
